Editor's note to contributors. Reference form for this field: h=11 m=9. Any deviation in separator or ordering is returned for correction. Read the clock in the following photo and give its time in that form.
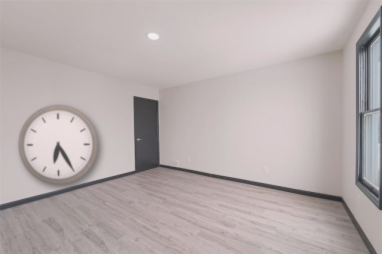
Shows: h=6 m=25
